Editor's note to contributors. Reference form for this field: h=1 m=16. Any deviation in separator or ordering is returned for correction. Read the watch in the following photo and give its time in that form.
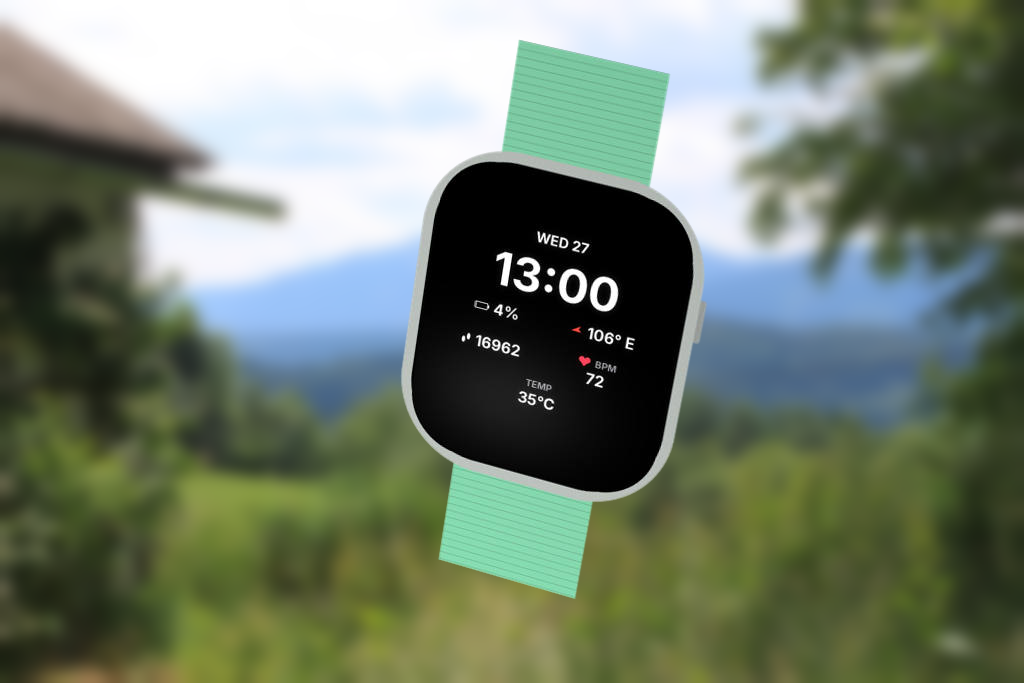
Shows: h=13 m=0
